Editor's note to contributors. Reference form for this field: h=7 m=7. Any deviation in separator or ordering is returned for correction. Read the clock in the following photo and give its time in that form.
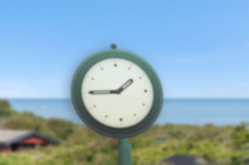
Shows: h=1 m=45
